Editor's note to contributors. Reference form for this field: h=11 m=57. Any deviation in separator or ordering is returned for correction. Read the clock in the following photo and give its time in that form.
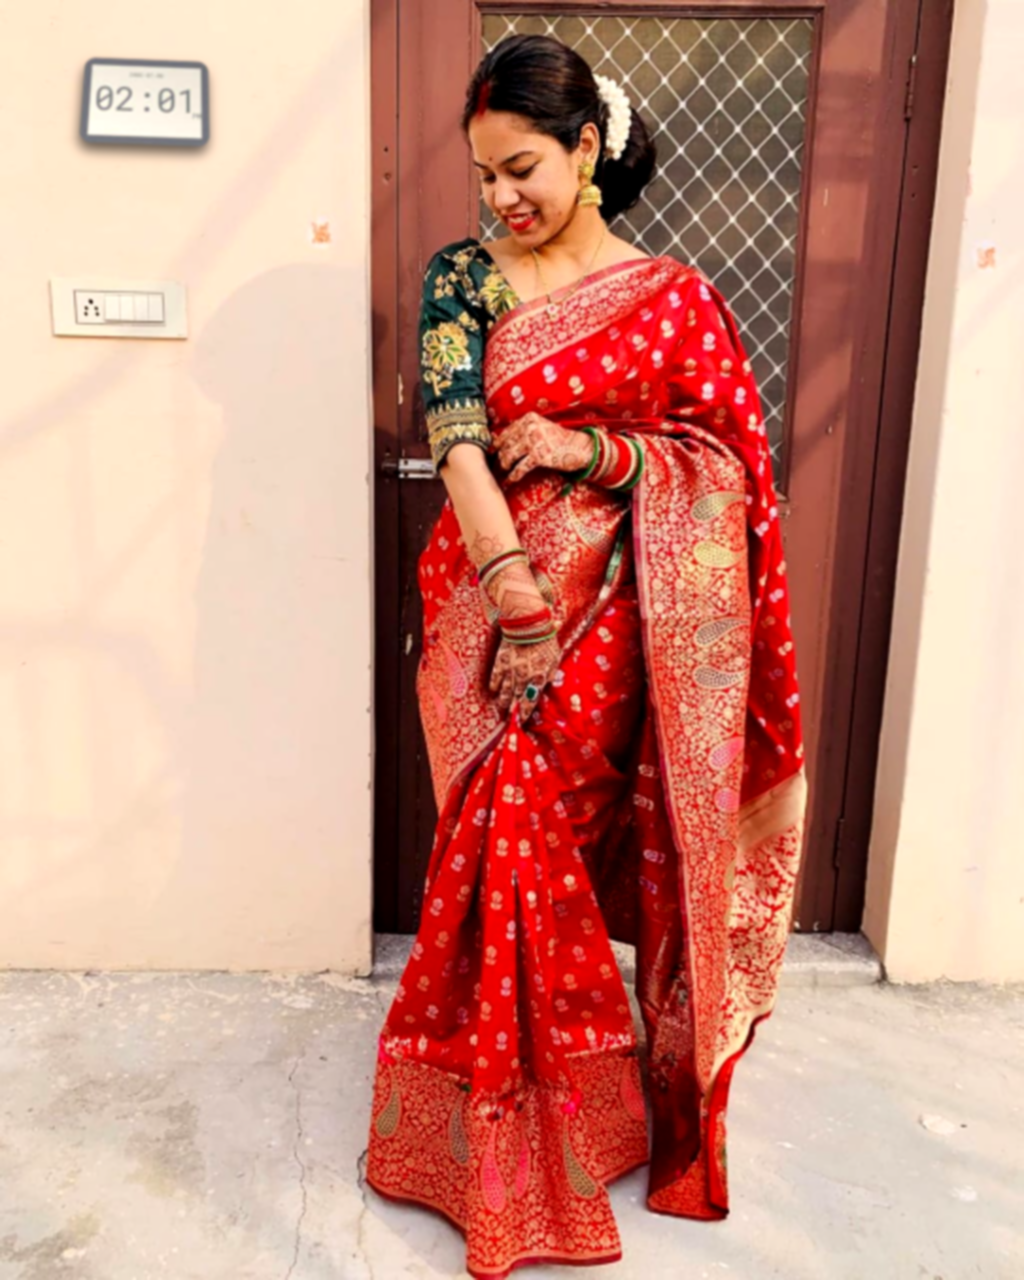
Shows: h=2 m=1
